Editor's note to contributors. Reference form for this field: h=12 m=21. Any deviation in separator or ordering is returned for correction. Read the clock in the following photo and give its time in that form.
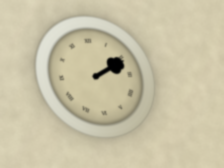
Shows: h=2 m=11
